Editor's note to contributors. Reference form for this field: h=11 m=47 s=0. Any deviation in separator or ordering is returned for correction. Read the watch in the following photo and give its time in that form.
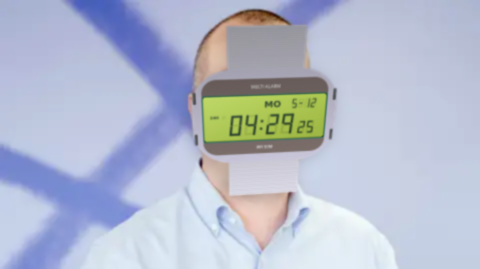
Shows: h=4 m=29 s=25
